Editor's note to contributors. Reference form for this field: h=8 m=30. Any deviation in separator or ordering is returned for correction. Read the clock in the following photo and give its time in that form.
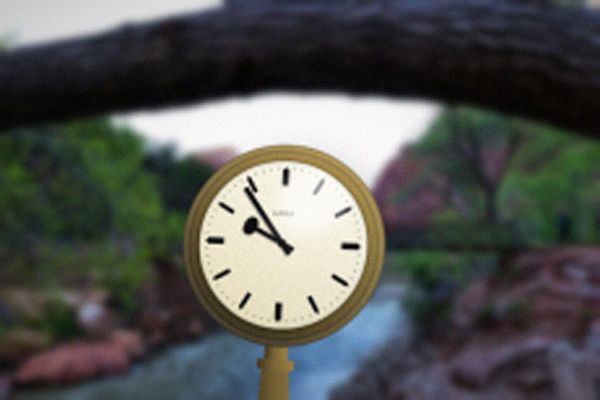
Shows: h=9 m=54
